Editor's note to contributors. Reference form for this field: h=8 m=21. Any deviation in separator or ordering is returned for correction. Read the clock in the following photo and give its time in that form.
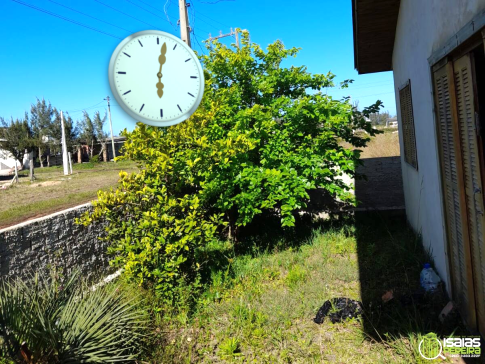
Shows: h=6 m=2
